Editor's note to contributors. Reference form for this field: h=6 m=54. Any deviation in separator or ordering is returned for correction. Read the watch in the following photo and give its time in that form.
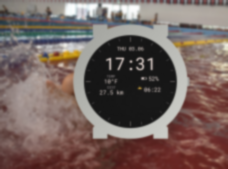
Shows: h=17 m=31
